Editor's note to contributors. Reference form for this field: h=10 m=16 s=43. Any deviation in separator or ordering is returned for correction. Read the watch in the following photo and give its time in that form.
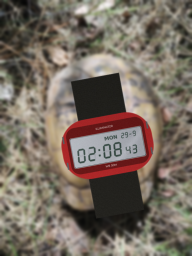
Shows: h=2 m=8 s=43
